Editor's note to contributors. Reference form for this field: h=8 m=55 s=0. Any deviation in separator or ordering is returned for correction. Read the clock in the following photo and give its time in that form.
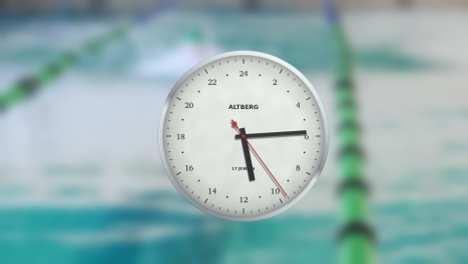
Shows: h=11 m=14 s=24
